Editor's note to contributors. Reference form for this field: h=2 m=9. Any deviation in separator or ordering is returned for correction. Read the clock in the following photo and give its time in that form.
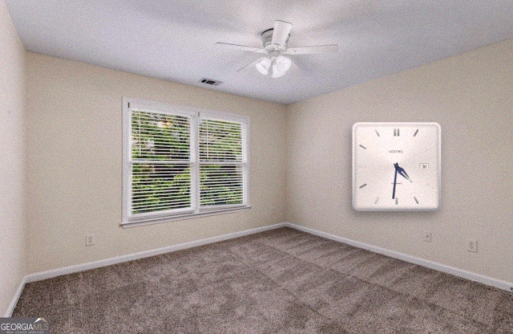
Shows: h=4 m=31
